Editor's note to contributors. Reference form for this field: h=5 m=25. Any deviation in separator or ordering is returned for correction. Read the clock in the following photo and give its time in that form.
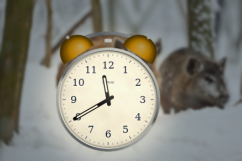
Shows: h=11 m=40
